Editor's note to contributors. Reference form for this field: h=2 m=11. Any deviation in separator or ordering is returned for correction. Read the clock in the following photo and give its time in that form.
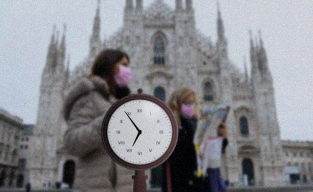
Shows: h=6 m=54
